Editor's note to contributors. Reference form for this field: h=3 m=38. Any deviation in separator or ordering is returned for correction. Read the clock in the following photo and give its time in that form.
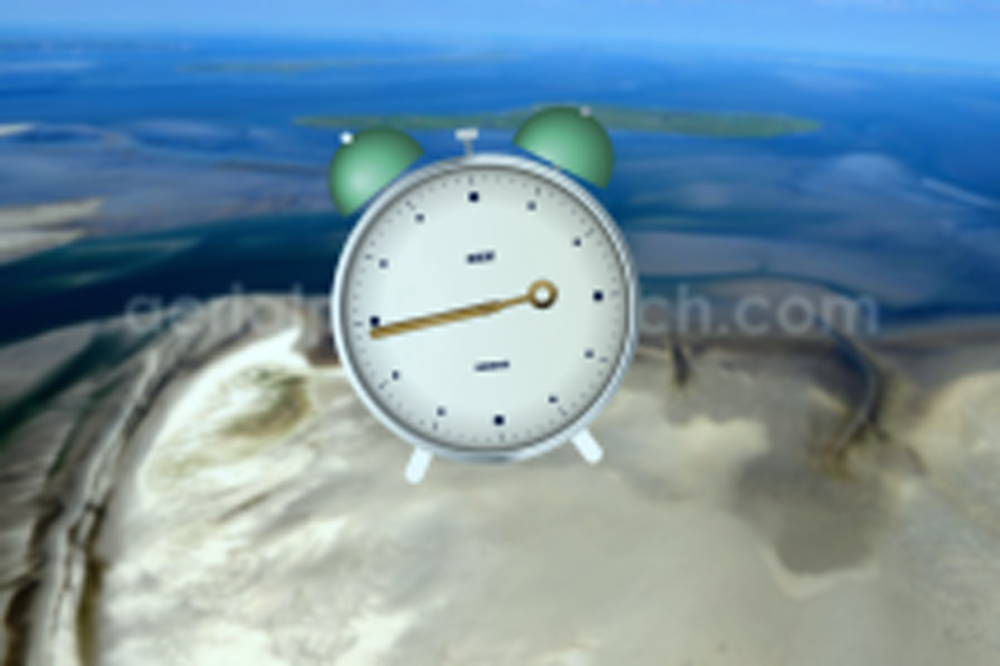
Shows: h=2 m=44
